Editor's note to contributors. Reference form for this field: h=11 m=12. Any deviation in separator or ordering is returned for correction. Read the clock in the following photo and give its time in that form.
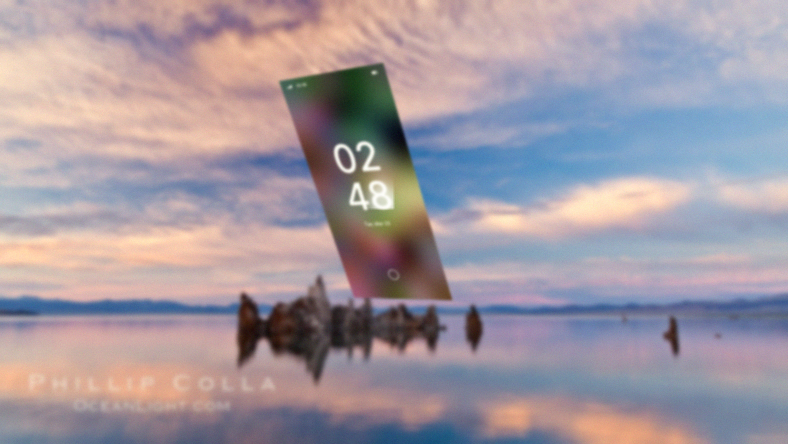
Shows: h=2 m=48
